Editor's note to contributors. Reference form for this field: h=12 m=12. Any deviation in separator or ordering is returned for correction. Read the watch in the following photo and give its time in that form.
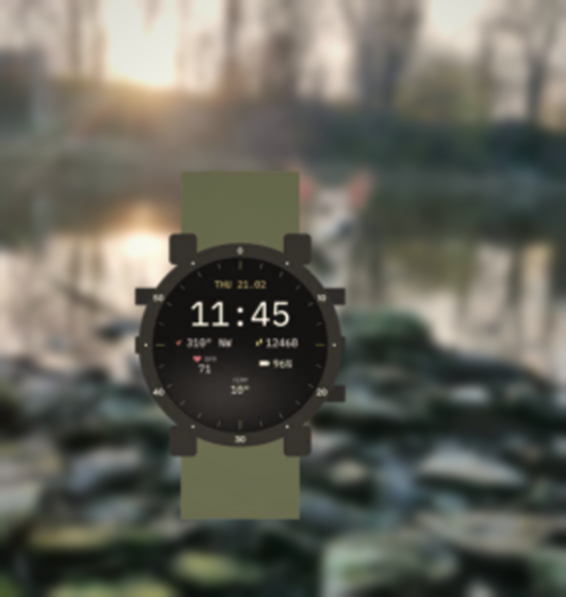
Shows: h=11 m=45
